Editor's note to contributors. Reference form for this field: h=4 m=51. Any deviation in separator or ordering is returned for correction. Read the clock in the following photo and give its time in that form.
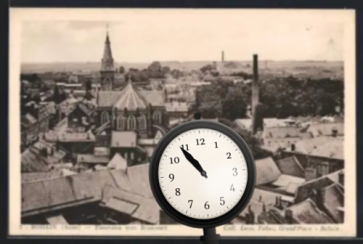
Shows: h=10 m=54
